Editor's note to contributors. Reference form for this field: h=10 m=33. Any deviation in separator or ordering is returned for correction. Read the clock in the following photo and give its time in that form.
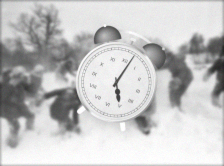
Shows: h=5 m=2
